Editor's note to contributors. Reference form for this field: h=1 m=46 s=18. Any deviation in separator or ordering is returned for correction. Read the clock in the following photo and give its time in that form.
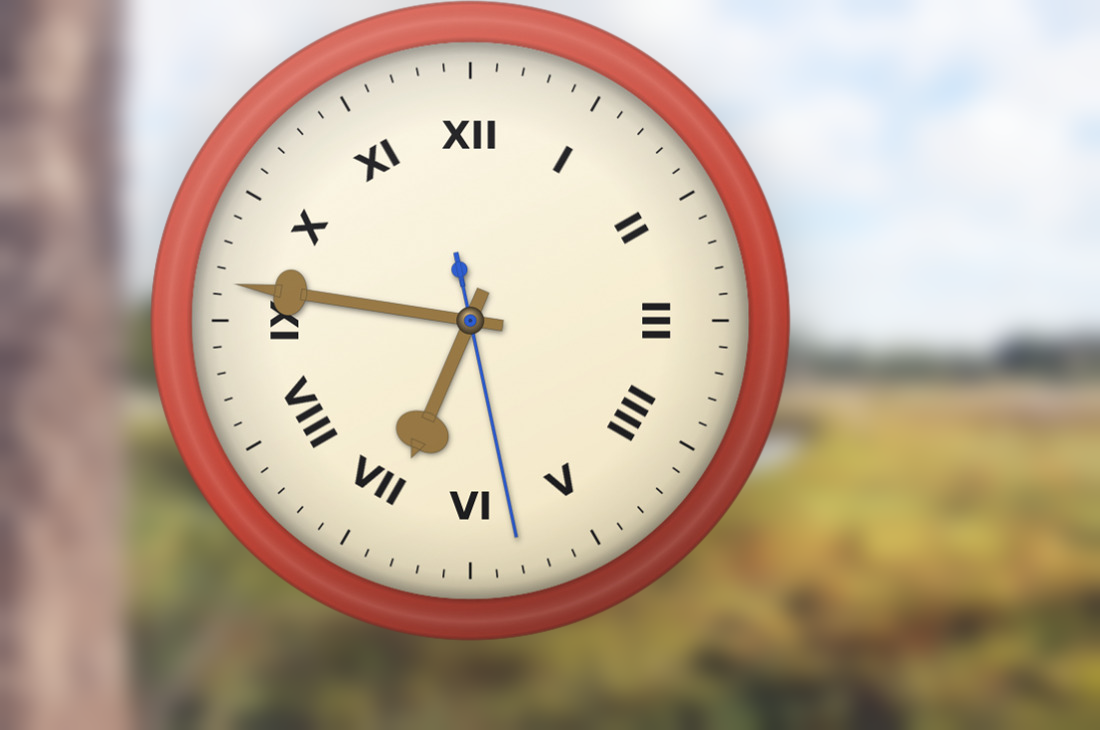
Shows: h=6 m=46 s=28
